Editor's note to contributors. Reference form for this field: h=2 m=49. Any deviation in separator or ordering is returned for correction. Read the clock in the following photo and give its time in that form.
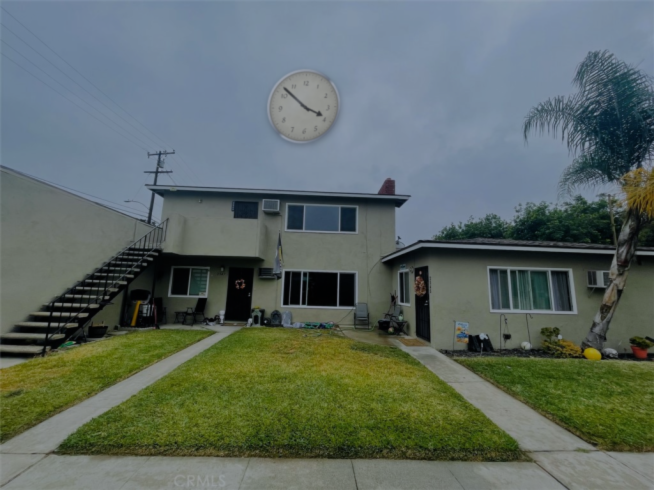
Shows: h=3 m=52
